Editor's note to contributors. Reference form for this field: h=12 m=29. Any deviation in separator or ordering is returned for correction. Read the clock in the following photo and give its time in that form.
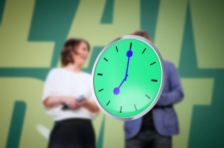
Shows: h=7 m=0
